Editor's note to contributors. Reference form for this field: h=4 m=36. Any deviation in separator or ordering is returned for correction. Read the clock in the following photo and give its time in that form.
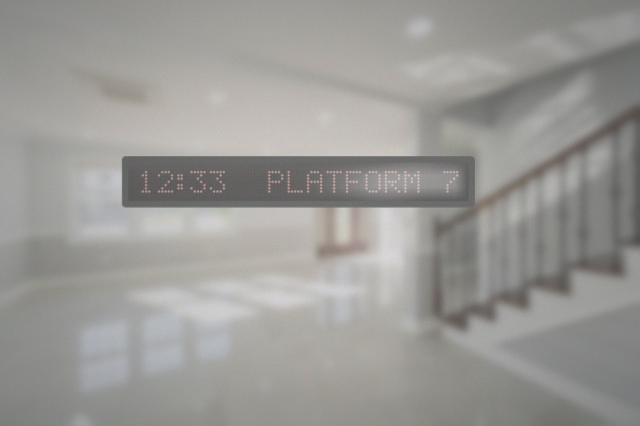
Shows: h=12 m=33
